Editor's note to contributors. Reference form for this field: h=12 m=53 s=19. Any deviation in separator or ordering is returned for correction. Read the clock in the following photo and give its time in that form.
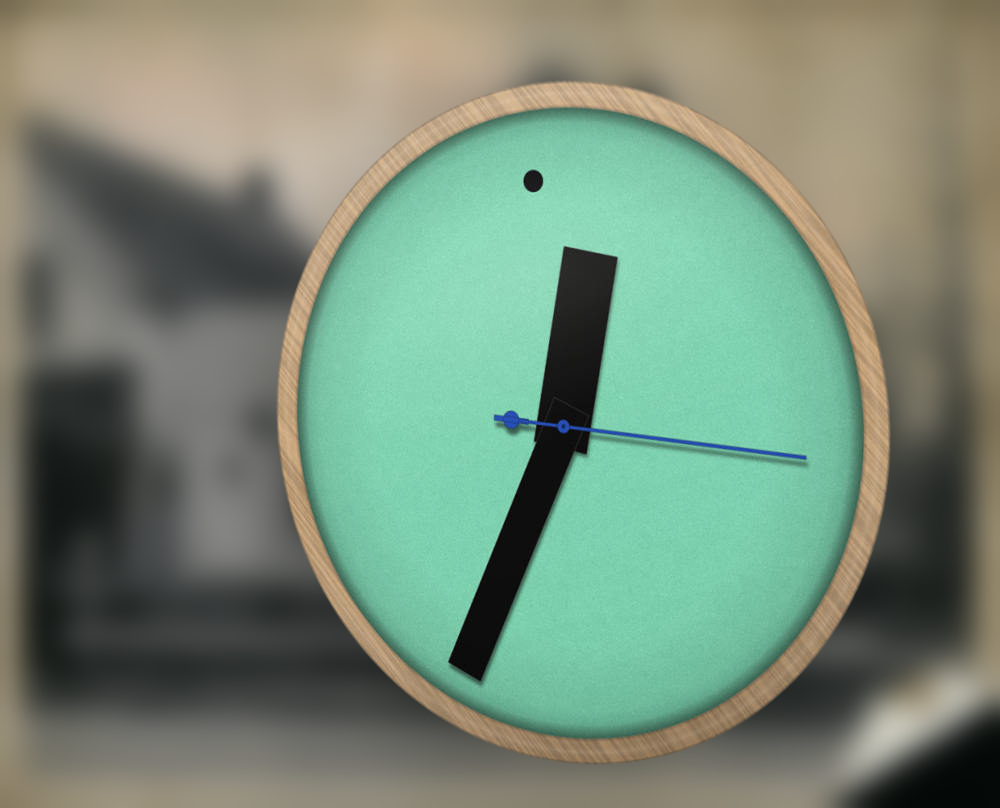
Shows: h=12 m=35 s=17
